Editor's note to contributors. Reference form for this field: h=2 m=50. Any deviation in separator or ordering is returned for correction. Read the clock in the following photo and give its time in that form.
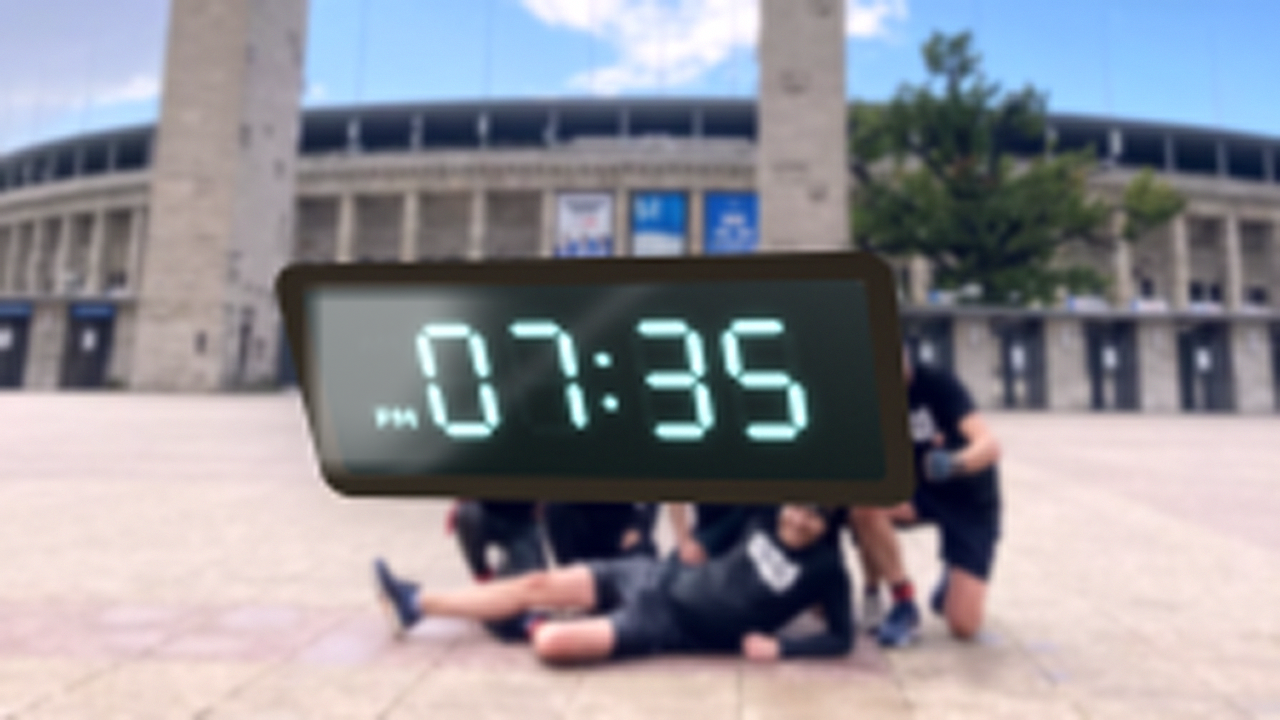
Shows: h=7 m=35
